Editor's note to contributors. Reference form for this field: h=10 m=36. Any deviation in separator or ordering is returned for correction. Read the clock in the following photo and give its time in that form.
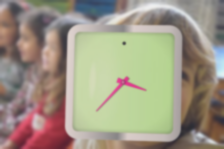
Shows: h=3 m=37
